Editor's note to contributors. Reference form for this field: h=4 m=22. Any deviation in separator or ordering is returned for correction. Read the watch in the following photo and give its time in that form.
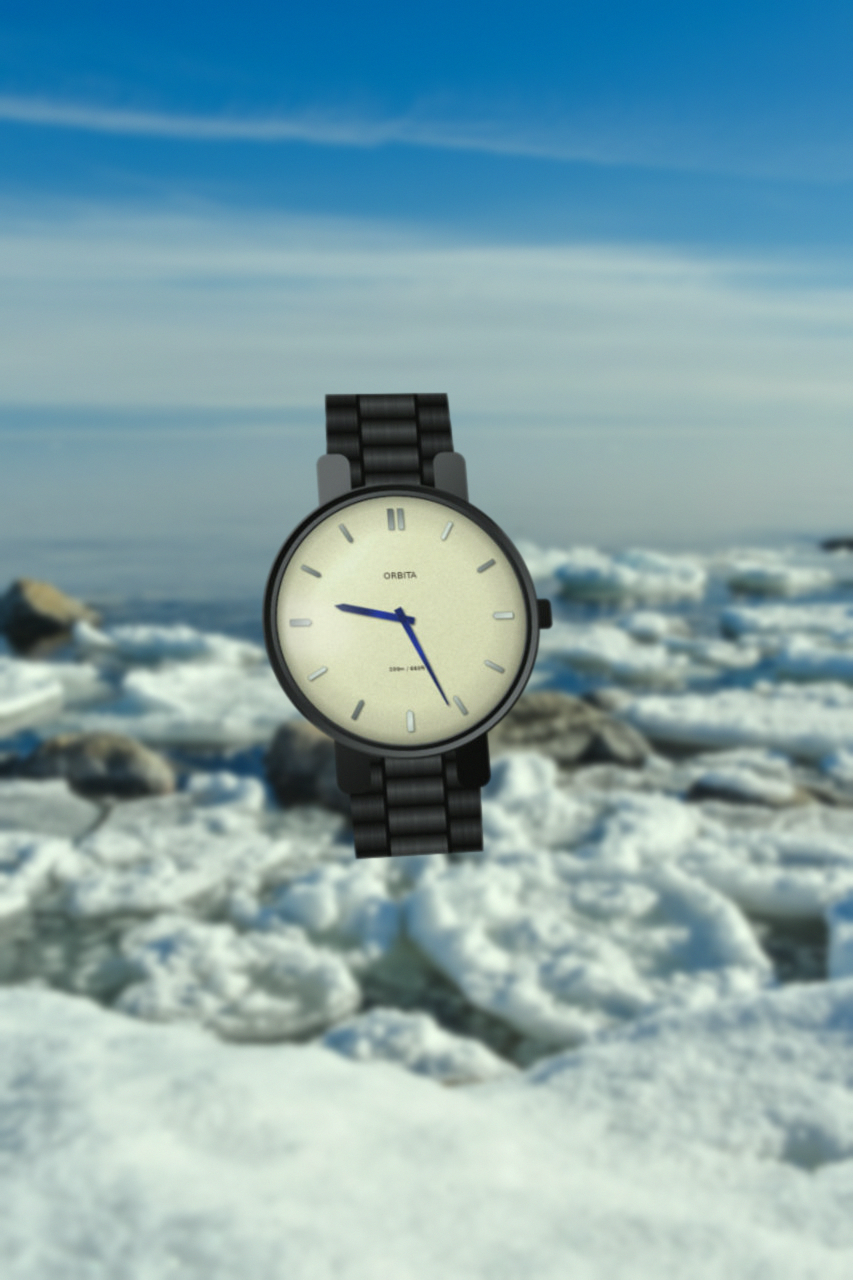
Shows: h=9 m=26
